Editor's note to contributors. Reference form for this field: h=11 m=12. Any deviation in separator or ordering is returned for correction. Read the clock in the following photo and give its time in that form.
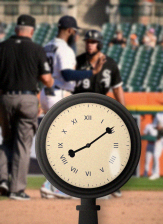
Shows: h=8 m=9
